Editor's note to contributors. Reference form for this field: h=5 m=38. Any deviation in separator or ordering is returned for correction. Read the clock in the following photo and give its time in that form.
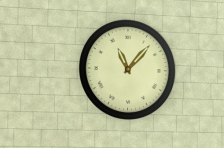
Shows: h=11 m=7
